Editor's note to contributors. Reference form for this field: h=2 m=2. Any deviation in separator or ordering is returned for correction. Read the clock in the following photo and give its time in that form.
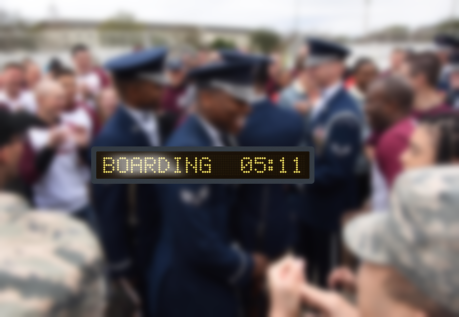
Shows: h=5 m=11
